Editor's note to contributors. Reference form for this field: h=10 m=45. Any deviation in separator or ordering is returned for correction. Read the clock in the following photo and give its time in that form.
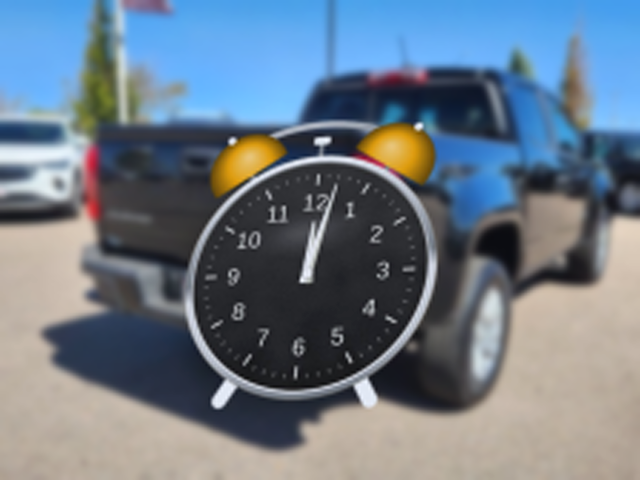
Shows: h=12 m=2
